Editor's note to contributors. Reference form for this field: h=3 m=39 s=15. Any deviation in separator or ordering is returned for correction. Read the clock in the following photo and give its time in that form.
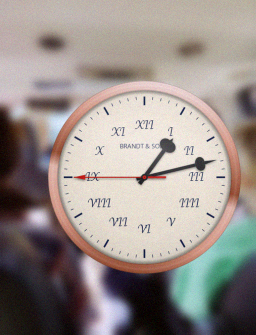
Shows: h=1 m=12 s=45
